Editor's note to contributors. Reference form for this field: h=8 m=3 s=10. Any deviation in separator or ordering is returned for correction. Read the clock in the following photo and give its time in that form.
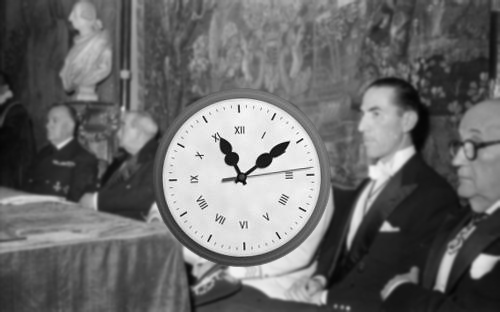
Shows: h=11 m=9 s=14
